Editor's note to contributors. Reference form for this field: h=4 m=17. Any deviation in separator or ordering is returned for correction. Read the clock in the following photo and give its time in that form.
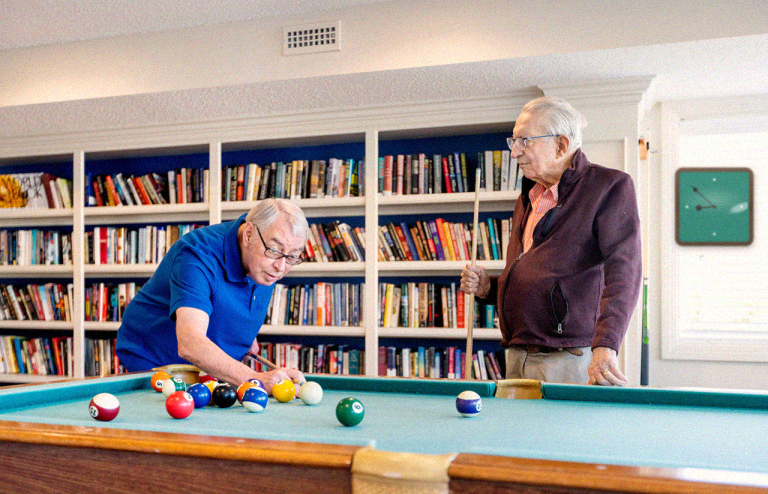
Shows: h=8 m=52
